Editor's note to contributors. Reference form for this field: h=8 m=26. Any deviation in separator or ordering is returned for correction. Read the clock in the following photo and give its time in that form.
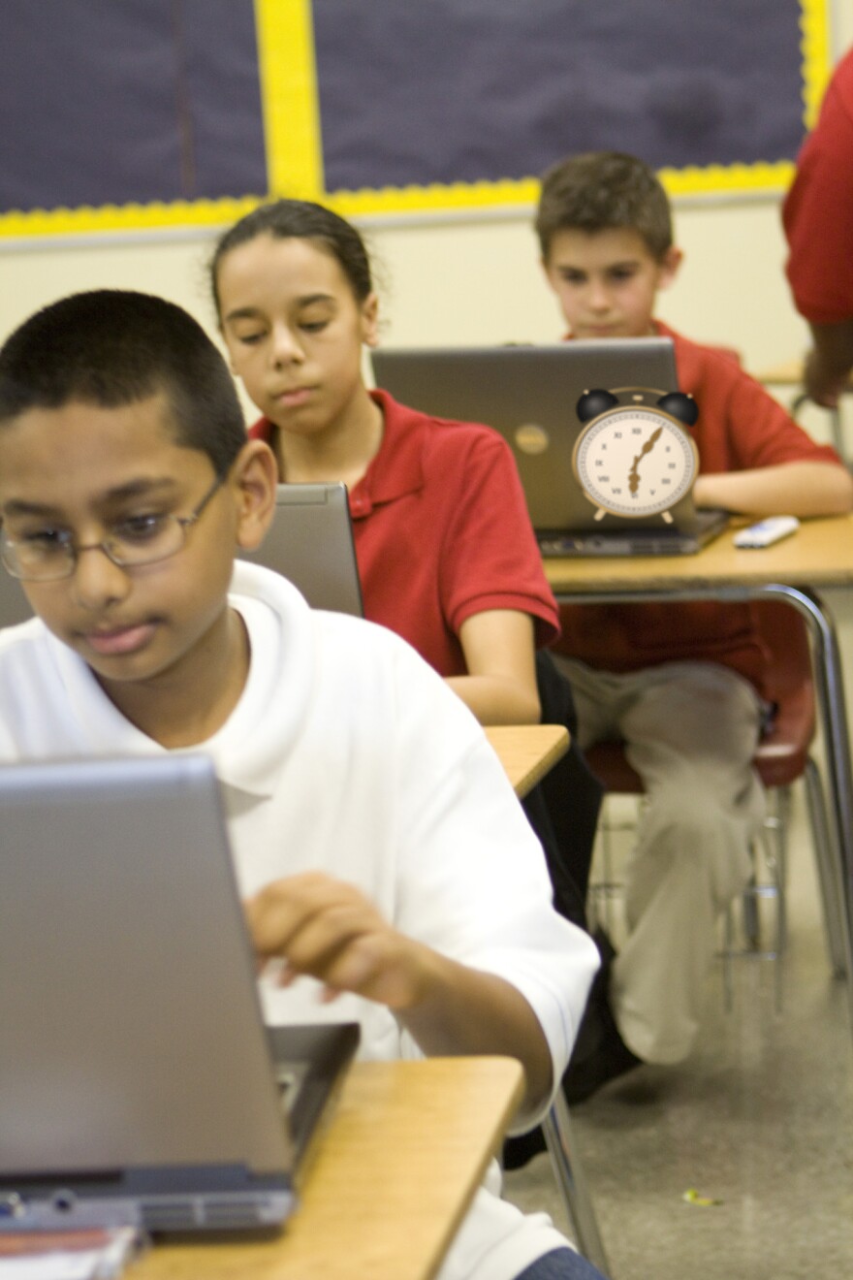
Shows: h=6 m=5
